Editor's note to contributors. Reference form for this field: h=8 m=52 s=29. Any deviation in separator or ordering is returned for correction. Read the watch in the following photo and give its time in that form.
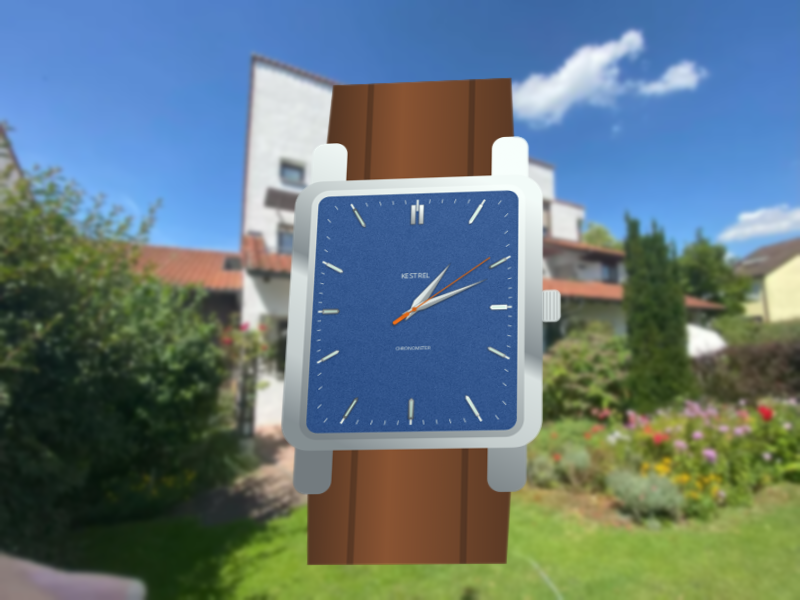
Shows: h=1 m=11 s=9
